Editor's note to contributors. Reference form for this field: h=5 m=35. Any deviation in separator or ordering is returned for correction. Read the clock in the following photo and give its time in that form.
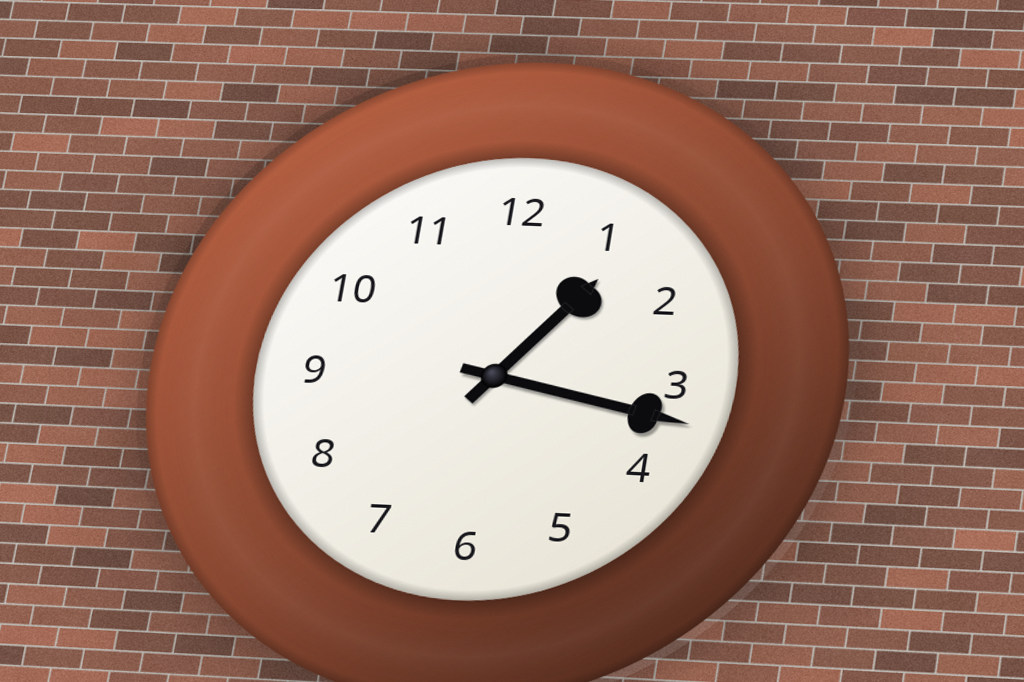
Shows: h=1 m=17
